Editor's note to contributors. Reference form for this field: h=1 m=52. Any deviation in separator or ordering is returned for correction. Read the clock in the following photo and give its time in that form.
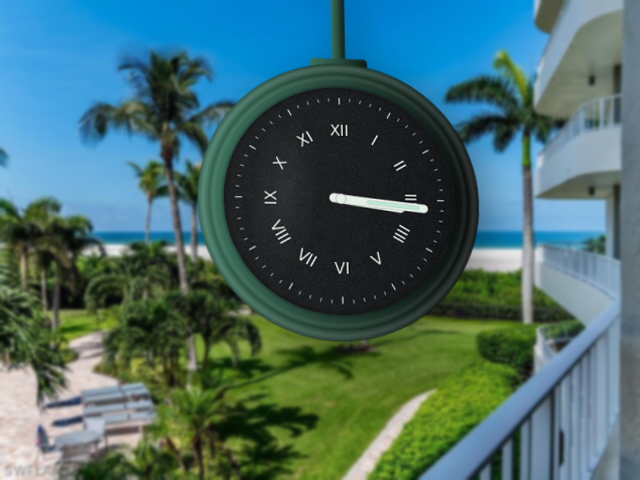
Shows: h=3 m=16
